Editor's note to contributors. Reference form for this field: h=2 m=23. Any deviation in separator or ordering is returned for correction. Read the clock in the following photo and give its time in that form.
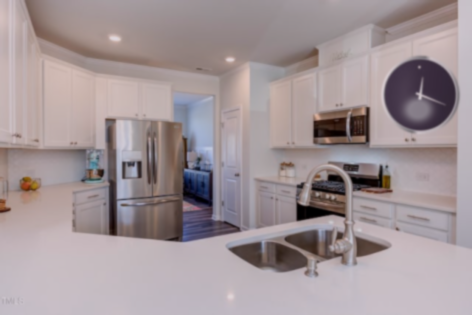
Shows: h=12 m=19
